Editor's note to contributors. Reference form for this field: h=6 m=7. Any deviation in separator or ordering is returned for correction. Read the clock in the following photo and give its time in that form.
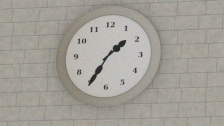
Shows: h=1 m=35
